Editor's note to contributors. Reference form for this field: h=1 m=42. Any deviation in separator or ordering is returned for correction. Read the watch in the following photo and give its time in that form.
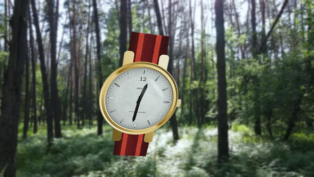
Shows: h=12 m=31
